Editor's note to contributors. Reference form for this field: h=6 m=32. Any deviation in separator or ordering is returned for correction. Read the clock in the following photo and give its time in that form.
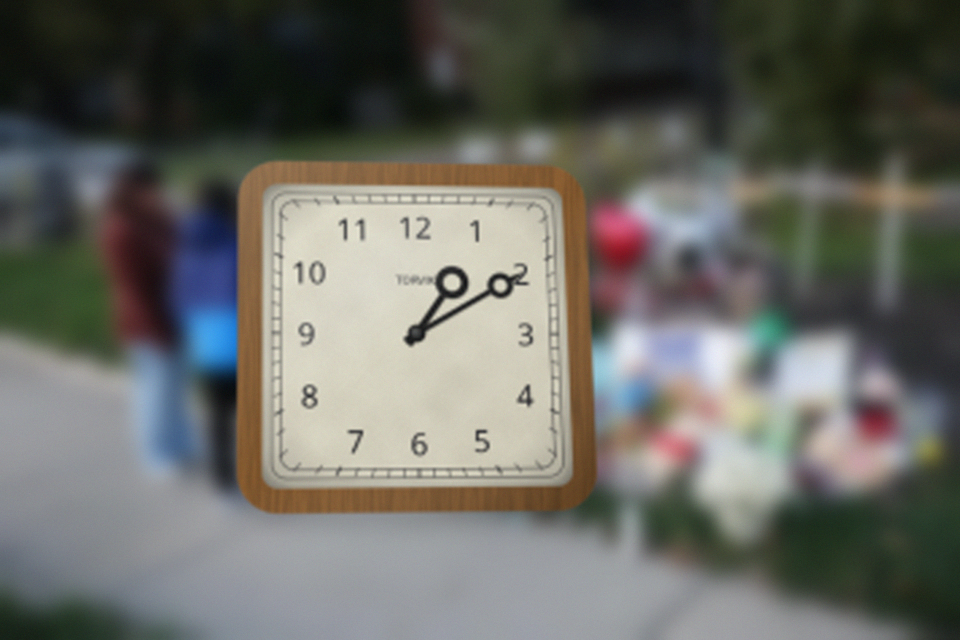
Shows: h=1 m=10
